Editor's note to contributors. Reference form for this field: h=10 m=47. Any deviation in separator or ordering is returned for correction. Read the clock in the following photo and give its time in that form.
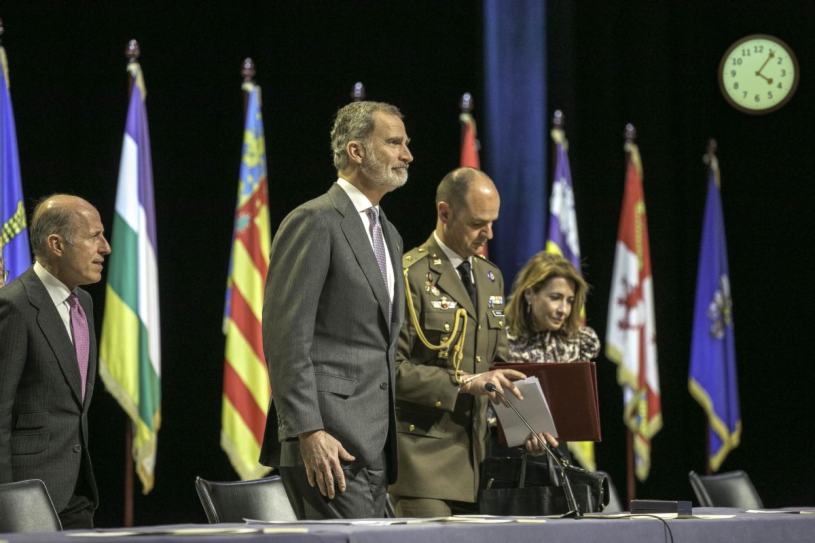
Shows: h=4 m=6
